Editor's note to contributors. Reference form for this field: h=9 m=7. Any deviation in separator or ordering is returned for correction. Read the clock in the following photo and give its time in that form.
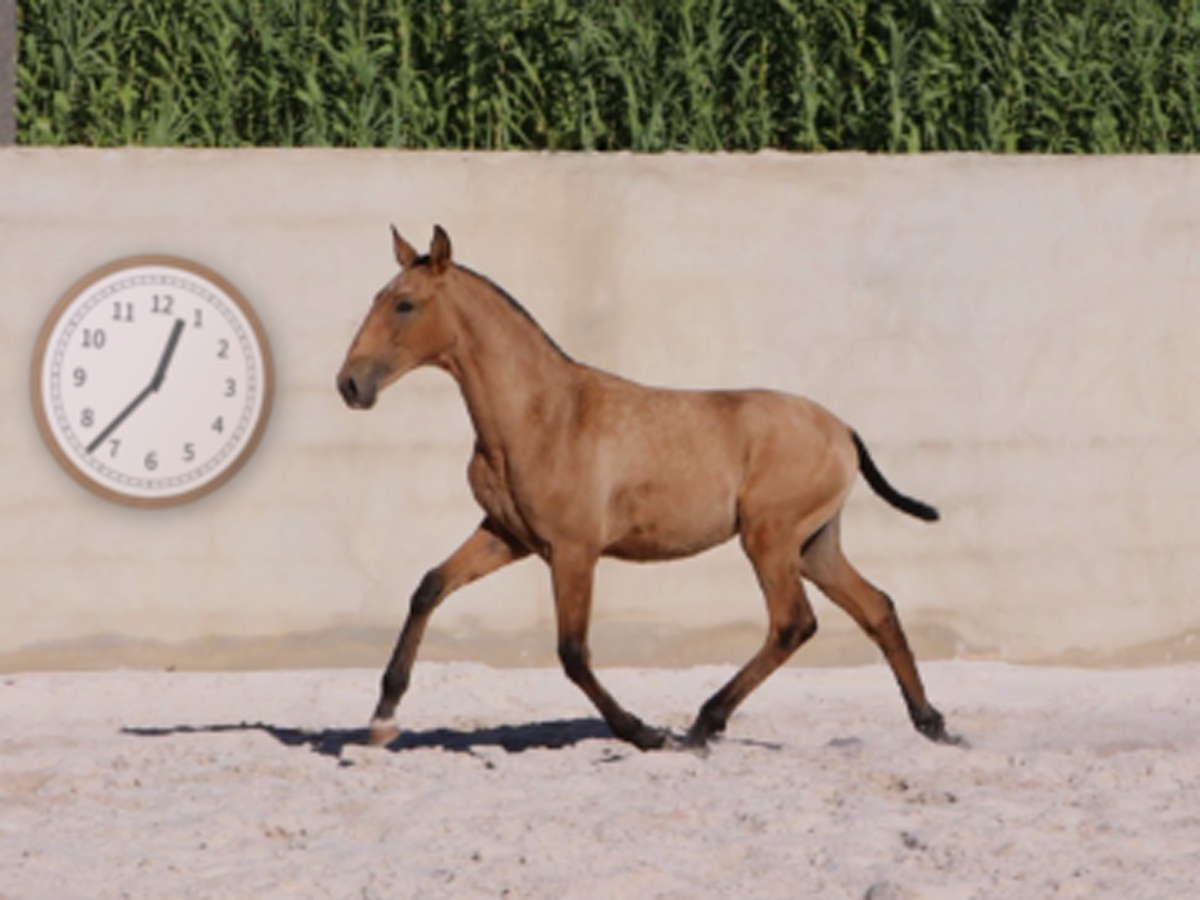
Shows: h=12 m=37
